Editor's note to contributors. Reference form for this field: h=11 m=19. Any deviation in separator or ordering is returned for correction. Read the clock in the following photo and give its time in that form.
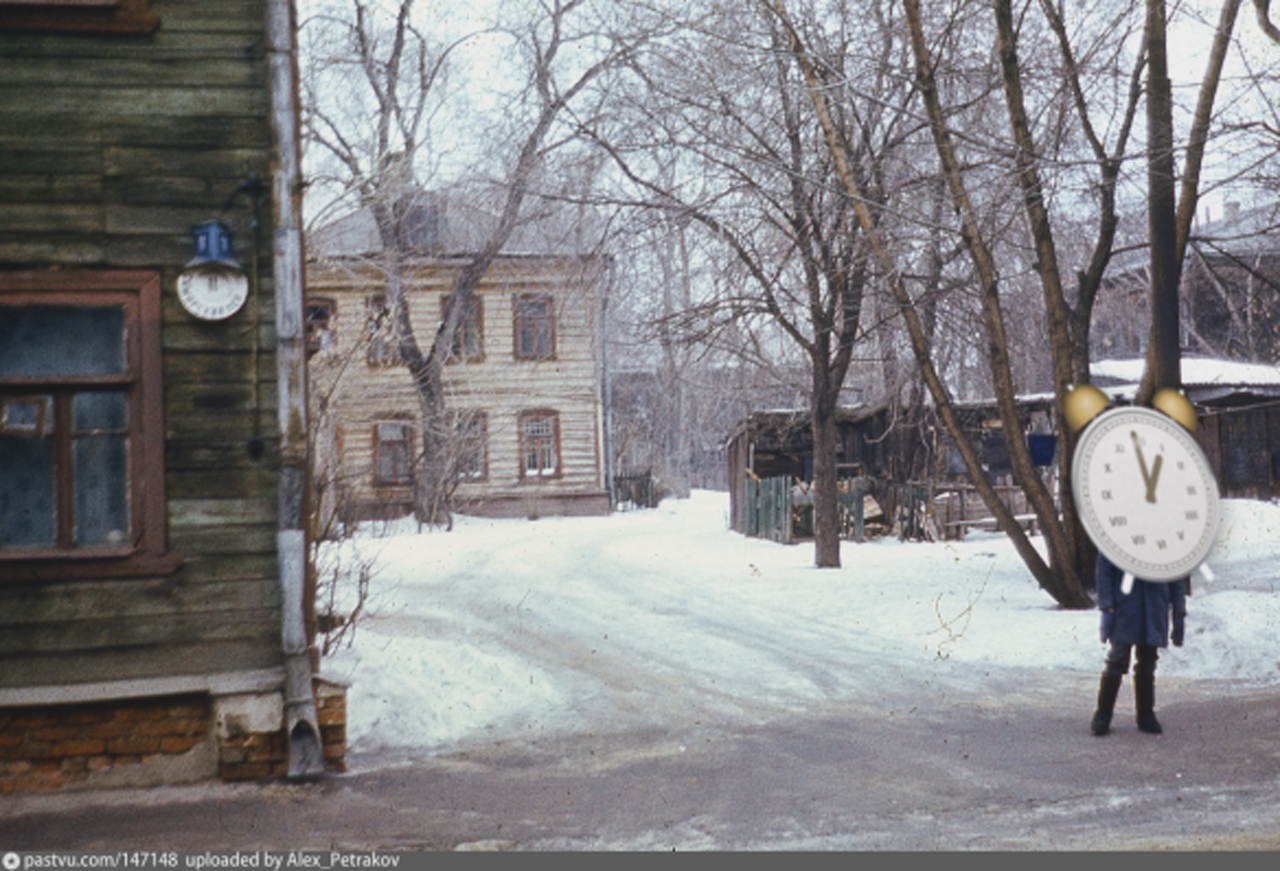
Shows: h=12 m=59
